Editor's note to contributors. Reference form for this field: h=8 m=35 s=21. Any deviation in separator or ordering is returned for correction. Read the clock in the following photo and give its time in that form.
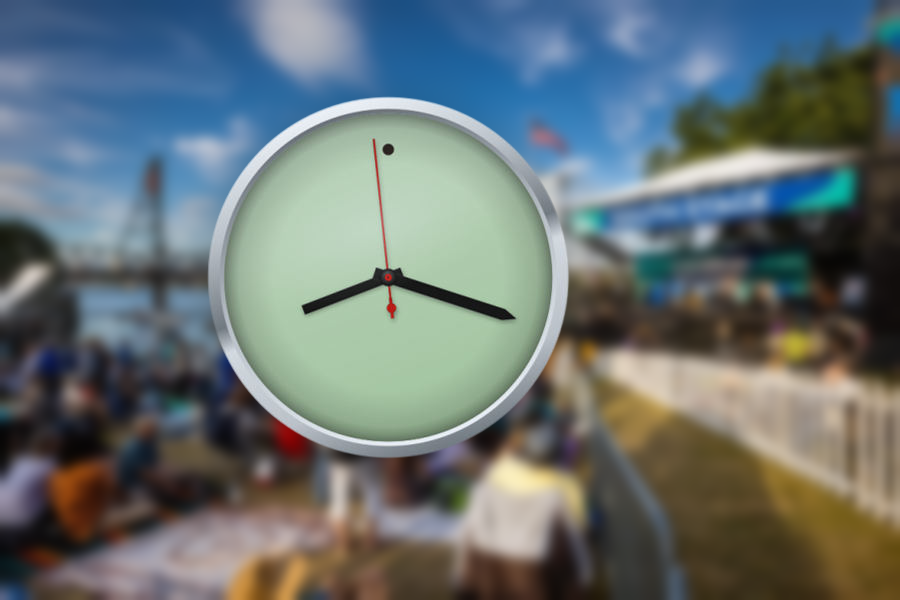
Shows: h=8 m=17 s=59
